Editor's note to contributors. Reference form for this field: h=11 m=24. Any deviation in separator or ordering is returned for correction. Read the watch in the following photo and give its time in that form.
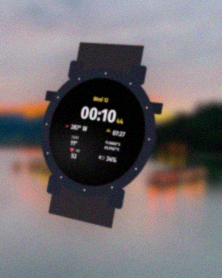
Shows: h=0 m=10
